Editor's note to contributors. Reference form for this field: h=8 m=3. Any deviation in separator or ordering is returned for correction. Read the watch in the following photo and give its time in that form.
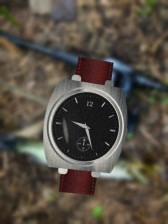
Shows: h=9 m=26
